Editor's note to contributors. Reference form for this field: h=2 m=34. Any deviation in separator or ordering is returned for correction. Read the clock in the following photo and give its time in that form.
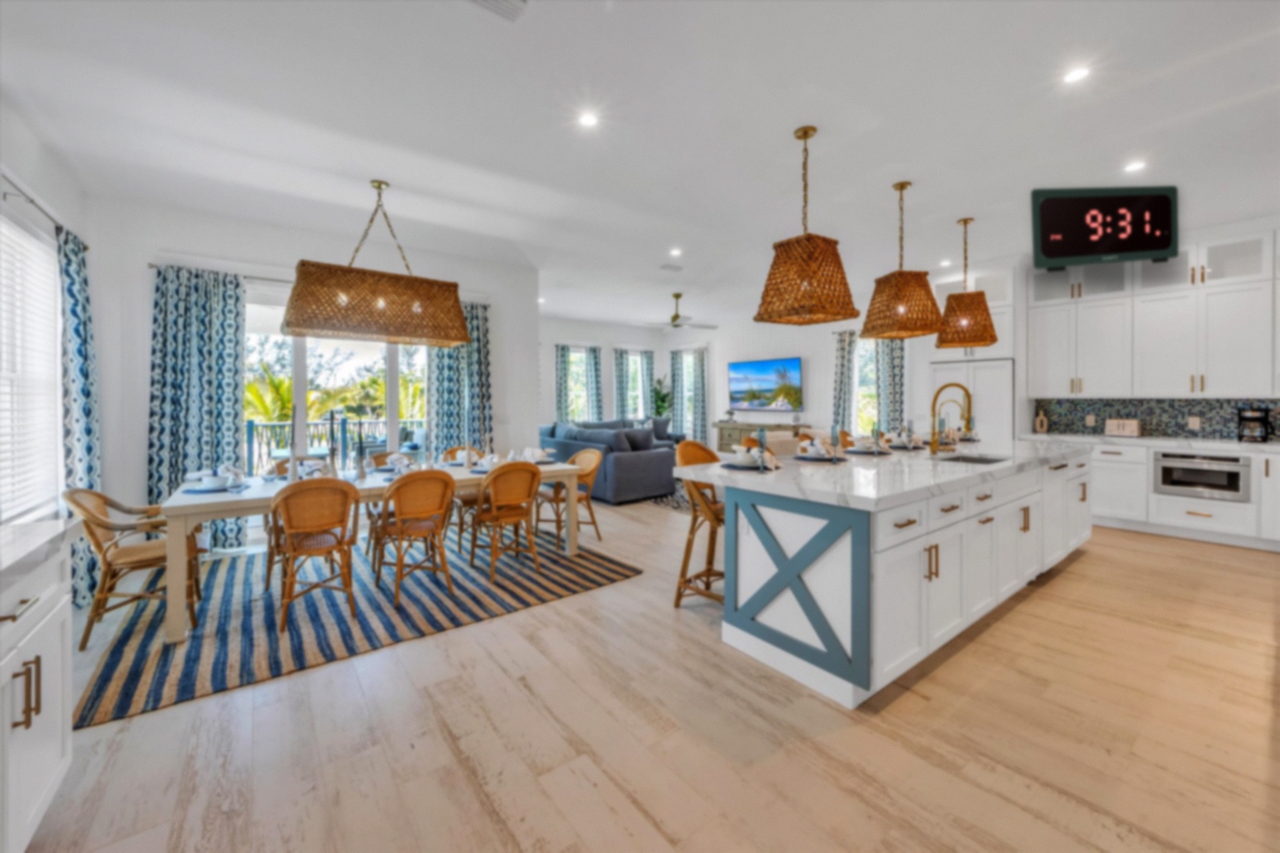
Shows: h=9 m=31
